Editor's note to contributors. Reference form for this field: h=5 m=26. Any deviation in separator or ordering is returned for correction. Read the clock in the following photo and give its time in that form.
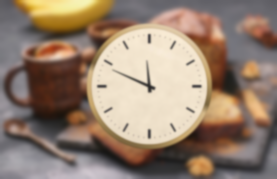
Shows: h=11 m=49
